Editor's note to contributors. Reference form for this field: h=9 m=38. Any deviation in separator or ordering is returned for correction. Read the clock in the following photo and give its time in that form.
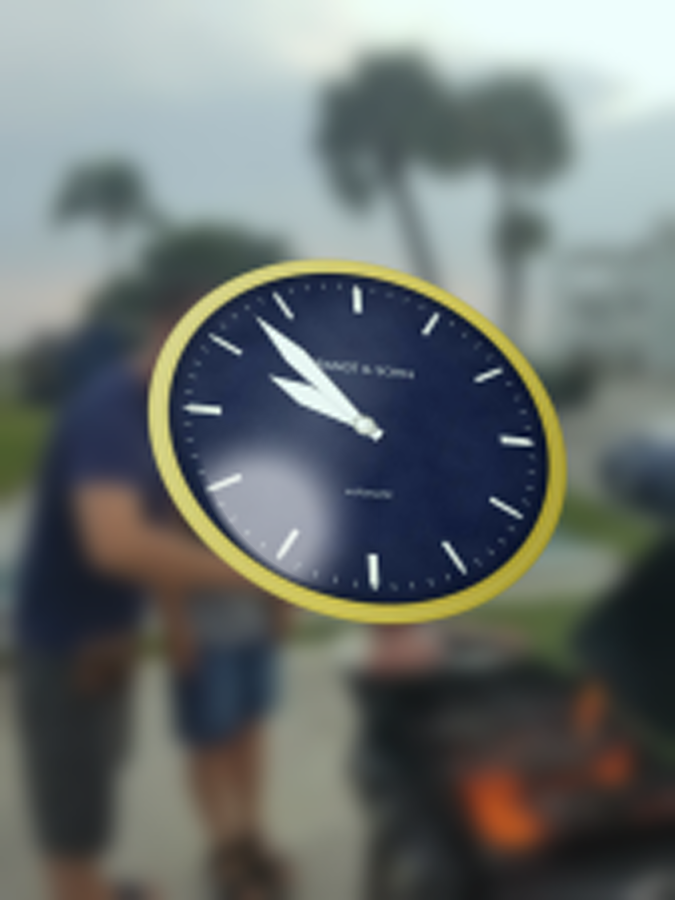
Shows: h=9 m=53
